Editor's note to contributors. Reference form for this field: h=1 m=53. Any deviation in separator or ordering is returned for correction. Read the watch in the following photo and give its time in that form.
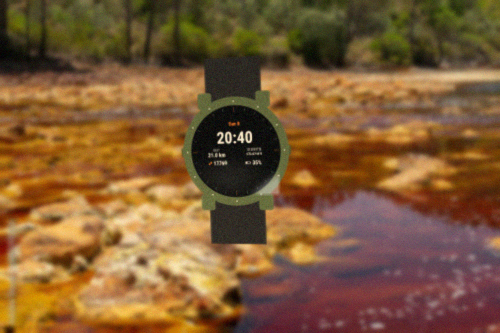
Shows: h=20 m=40
